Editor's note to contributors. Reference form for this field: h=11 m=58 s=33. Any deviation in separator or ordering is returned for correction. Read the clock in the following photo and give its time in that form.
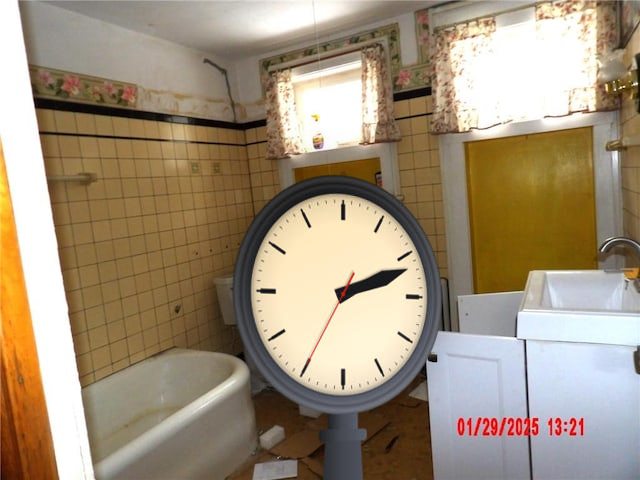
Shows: h=2 m=11 s=35
